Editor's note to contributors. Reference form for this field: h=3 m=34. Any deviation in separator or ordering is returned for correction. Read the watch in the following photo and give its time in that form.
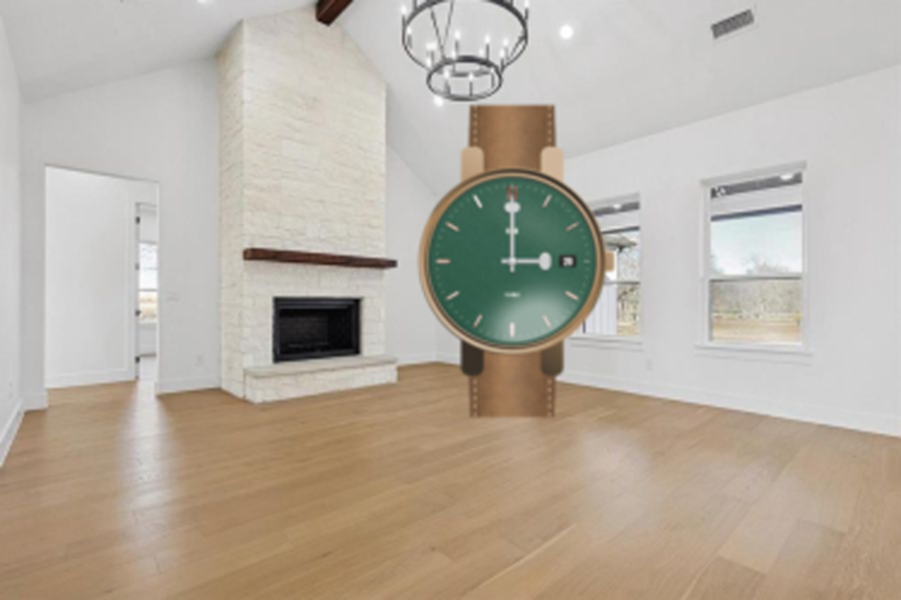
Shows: h=3 m=0
